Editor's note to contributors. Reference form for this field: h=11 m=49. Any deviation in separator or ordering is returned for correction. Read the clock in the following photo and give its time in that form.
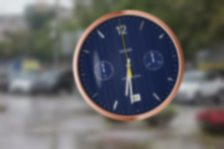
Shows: h=6 m=31
